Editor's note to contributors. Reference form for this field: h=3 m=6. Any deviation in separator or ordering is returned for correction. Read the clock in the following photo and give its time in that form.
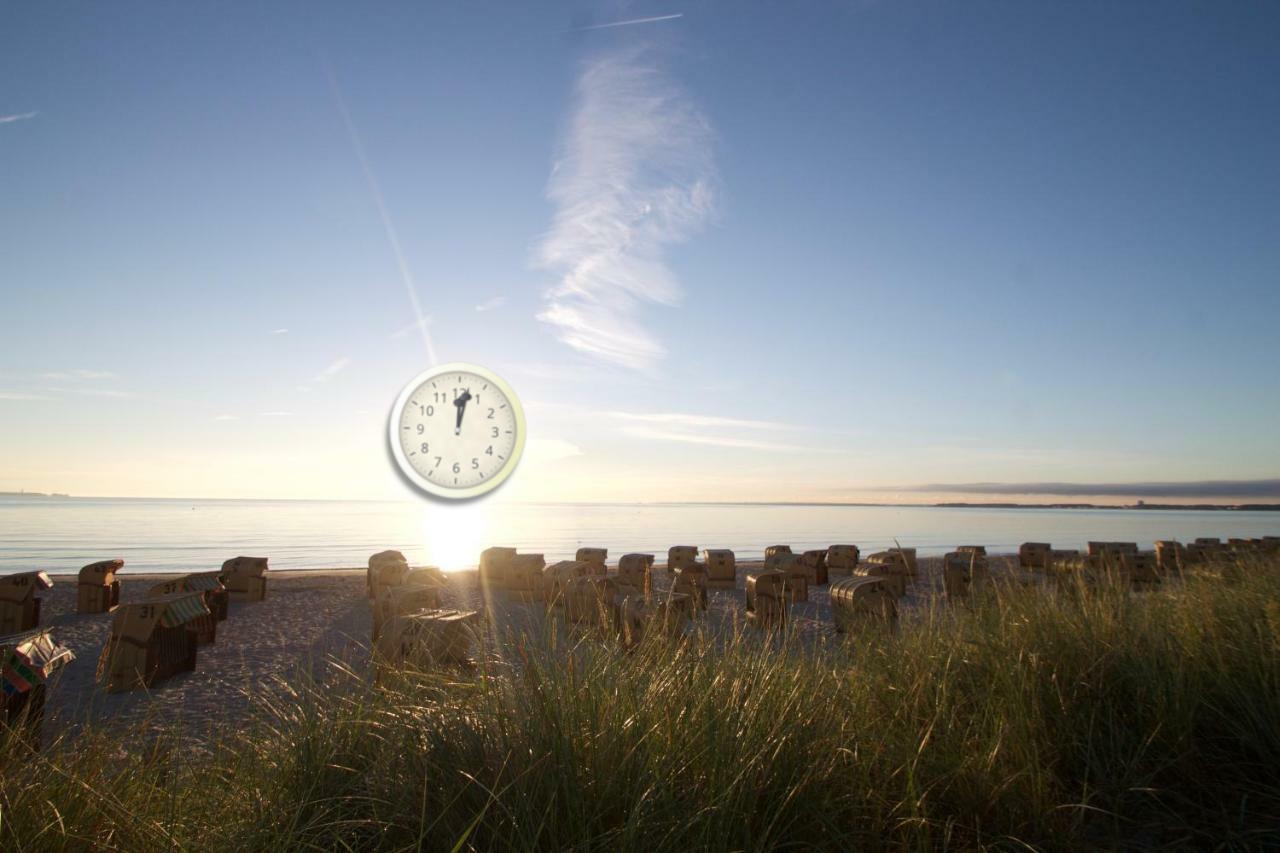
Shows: h=12 m=2
